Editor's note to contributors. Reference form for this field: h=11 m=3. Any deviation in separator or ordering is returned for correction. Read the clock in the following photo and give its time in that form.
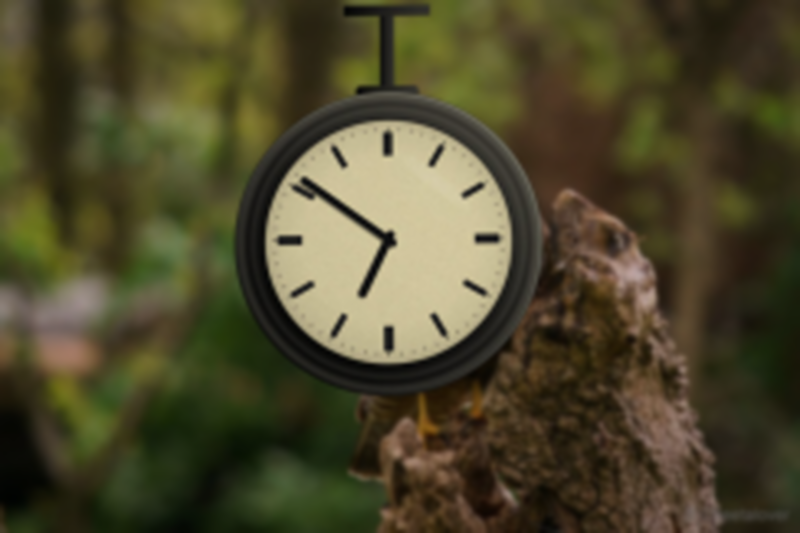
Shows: h=6 m=51
